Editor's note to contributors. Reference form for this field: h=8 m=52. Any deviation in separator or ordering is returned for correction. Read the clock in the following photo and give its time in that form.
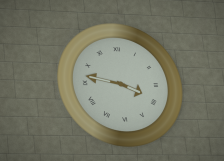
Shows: h=3 m=47
